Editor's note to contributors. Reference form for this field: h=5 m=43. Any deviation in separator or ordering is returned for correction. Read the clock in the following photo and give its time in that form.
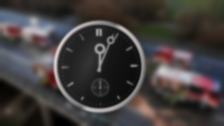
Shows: h=12 m=4
